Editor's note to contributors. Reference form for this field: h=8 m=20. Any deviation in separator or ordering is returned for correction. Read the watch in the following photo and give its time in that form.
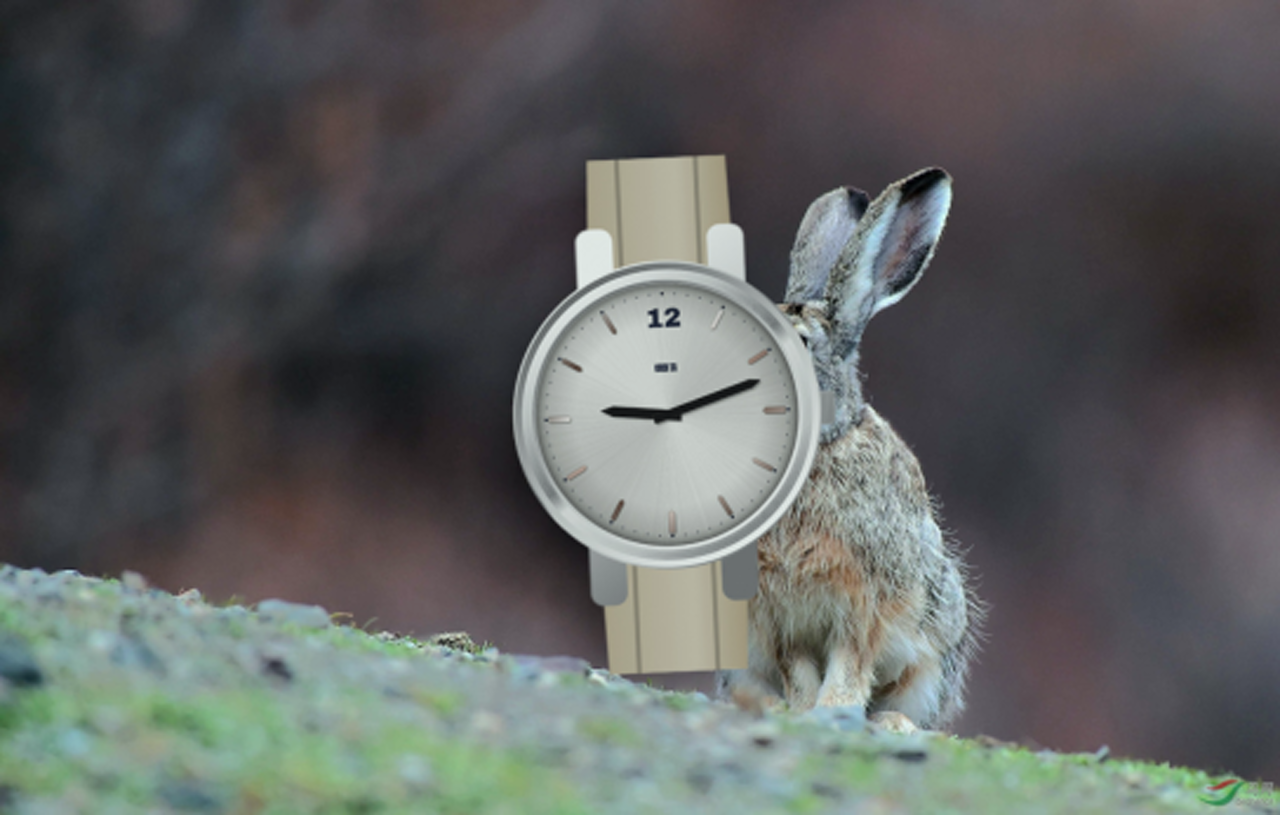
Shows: h=9 m=12
